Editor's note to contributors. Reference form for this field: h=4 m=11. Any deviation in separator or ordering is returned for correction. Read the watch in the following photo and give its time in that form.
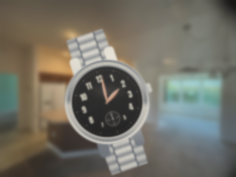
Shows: h=2 m=1
